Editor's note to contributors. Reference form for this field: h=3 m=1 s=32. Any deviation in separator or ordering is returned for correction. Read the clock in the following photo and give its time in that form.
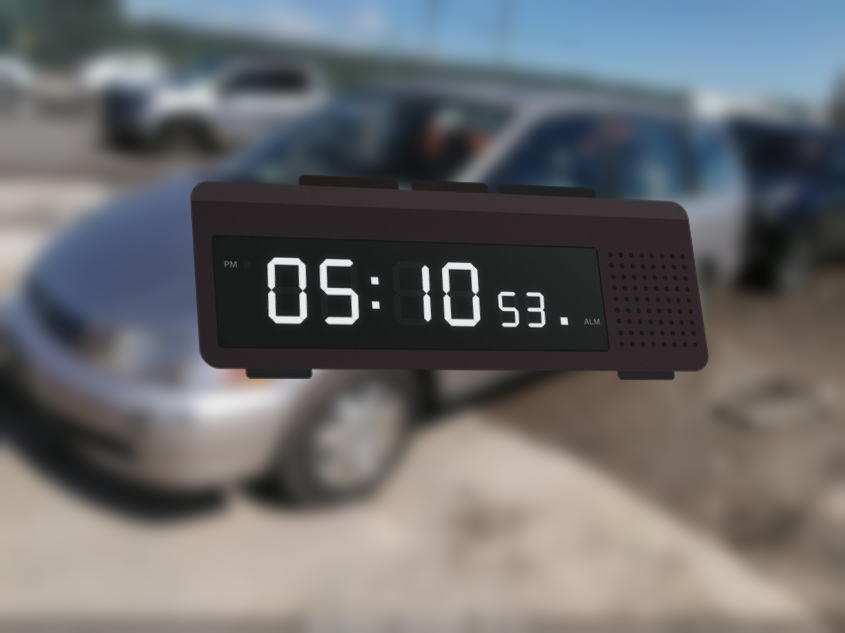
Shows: h=5 m=10 s=53
